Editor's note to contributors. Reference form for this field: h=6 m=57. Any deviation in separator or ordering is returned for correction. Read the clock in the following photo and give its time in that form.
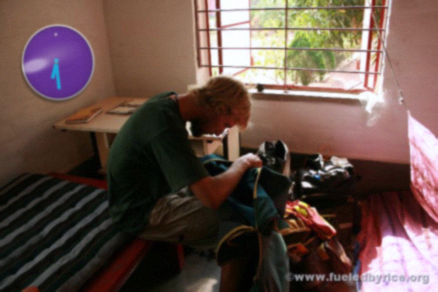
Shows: h=6 m=29
